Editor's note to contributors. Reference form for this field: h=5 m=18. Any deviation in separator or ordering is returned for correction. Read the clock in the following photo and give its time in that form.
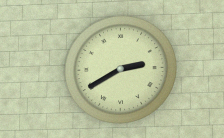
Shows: h=2 m=40
